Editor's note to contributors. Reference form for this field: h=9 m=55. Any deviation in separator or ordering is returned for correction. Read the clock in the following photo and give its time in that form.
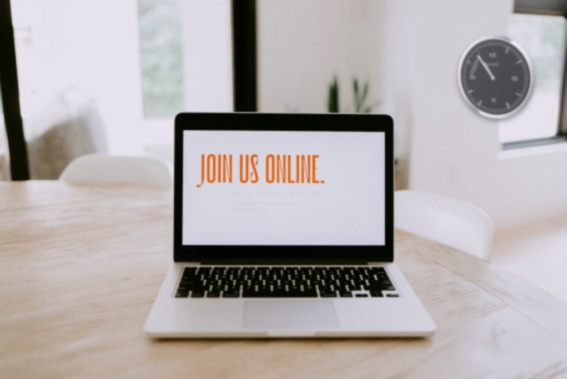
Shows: h=10 m=54
